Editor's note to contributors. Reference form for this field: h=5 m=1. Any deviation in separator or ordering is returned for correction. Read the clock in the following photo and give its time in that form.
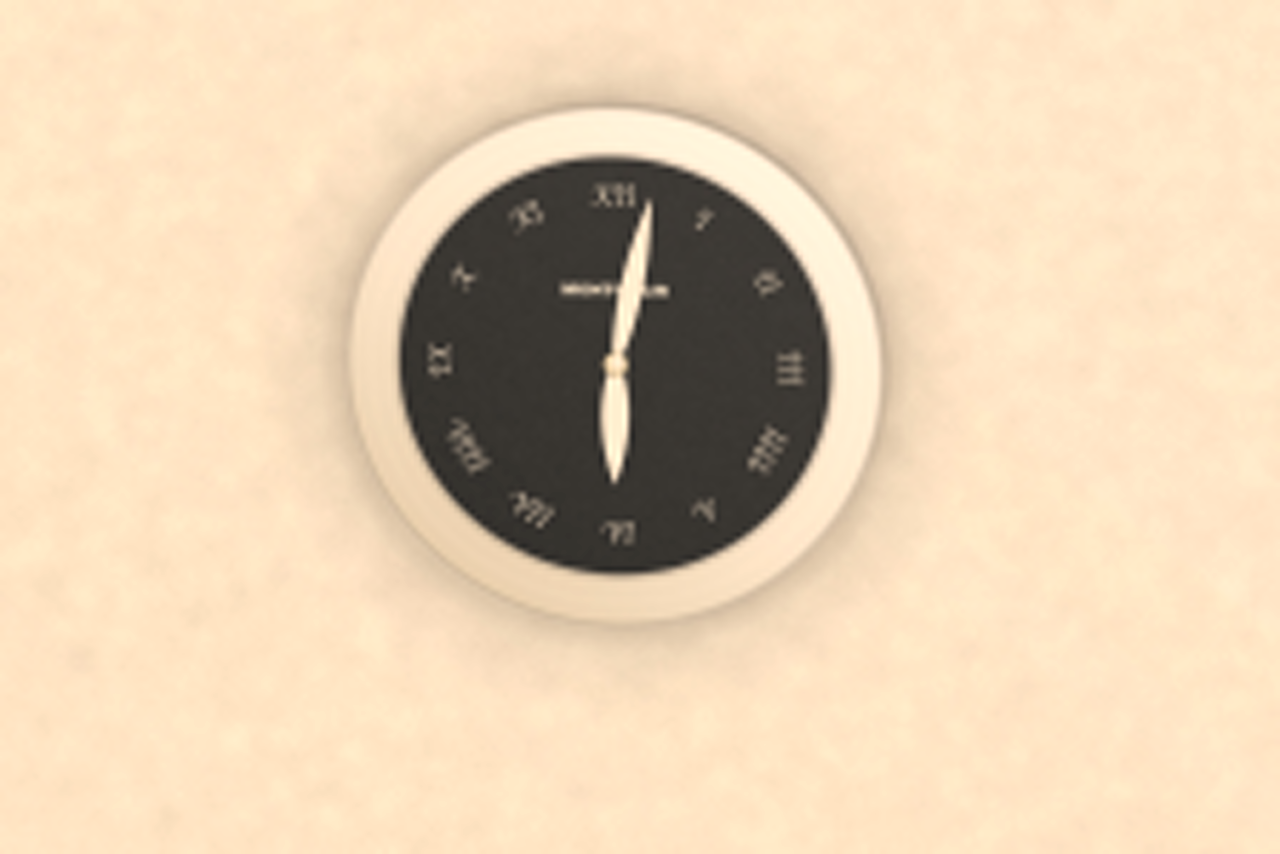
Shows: h=6 m=2
